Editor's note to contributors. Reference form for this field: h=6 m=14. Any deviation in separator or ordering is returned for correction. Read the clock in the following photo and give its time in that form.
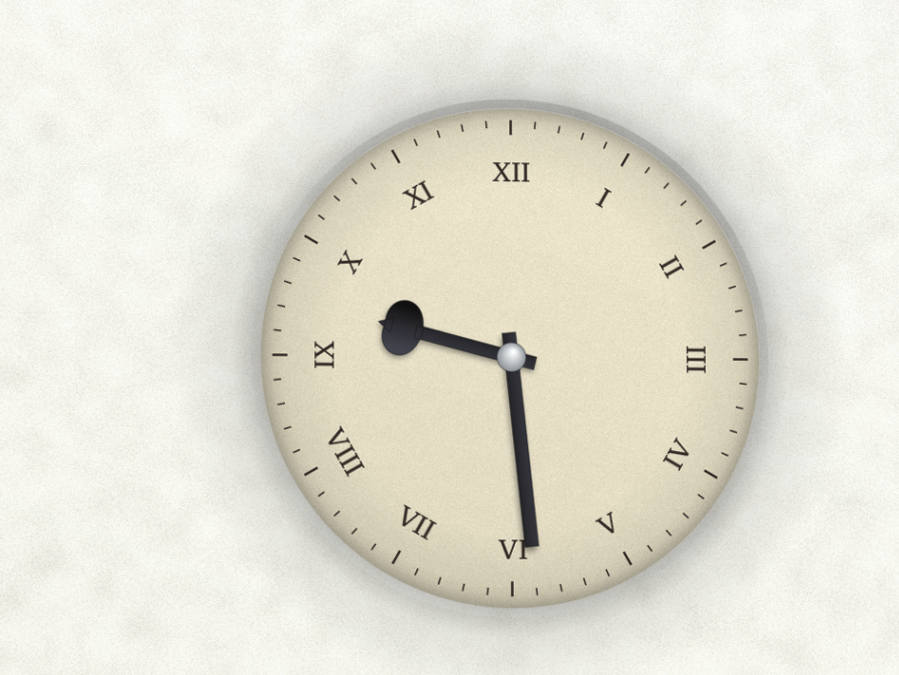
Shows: h=9 m=29
